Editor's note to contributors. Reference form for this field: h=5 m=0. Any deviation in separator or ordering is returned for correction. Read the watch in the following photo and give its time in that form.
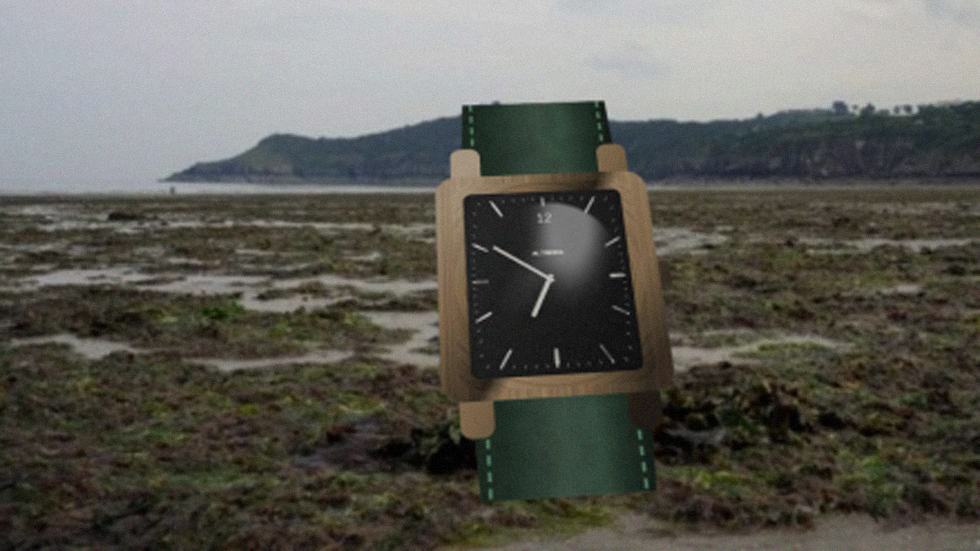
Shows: h=6 m=51
